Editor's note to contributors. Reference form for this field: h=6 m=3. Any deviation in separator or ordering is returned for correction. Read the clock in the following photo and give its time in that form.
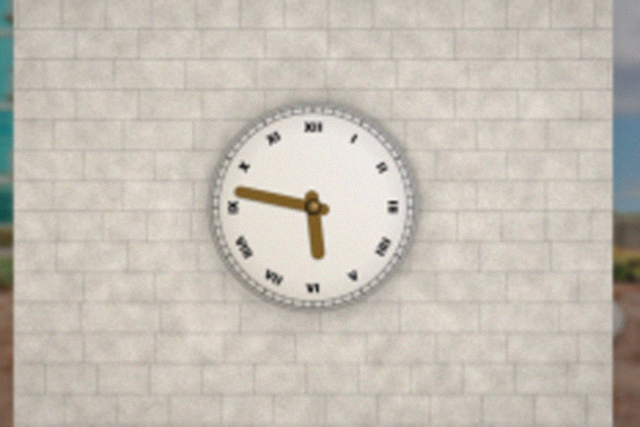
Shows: h=5 m=47
